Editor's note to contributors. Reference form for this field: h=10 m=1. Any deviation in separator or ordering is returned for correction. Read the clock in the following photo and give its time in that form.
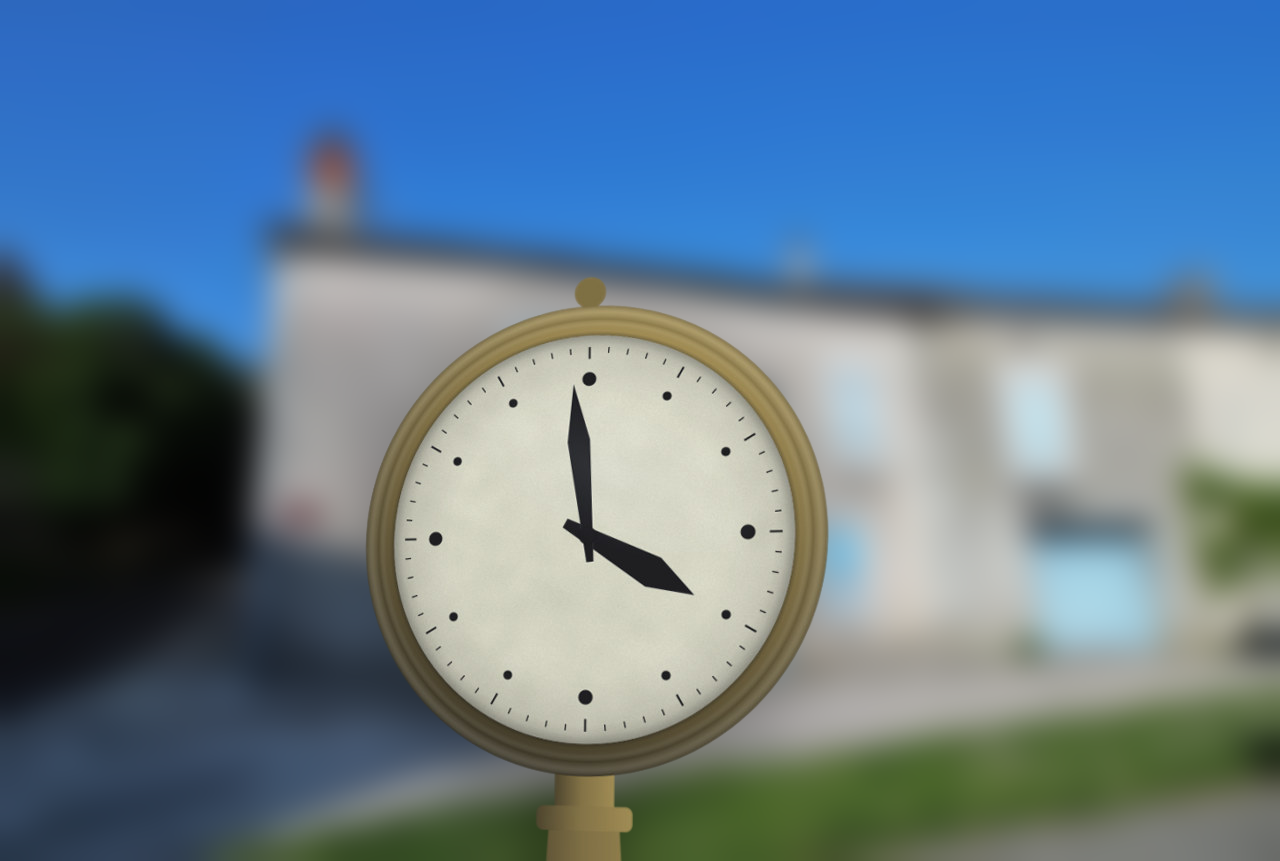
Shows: h=3 m=59
